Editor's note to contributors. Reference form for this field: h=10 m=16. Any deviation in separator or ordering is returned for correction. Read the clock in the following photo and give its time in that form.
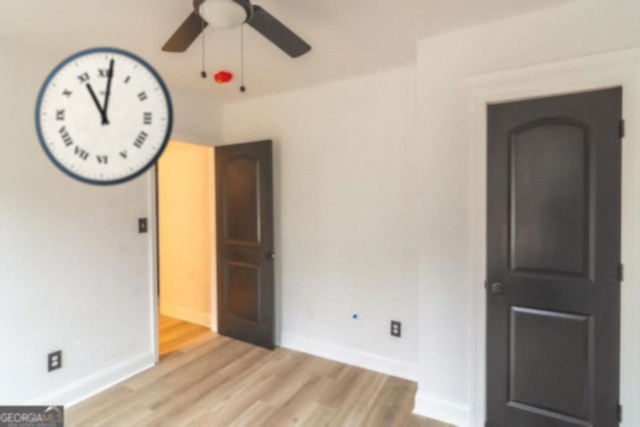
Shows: h=11 m=1
